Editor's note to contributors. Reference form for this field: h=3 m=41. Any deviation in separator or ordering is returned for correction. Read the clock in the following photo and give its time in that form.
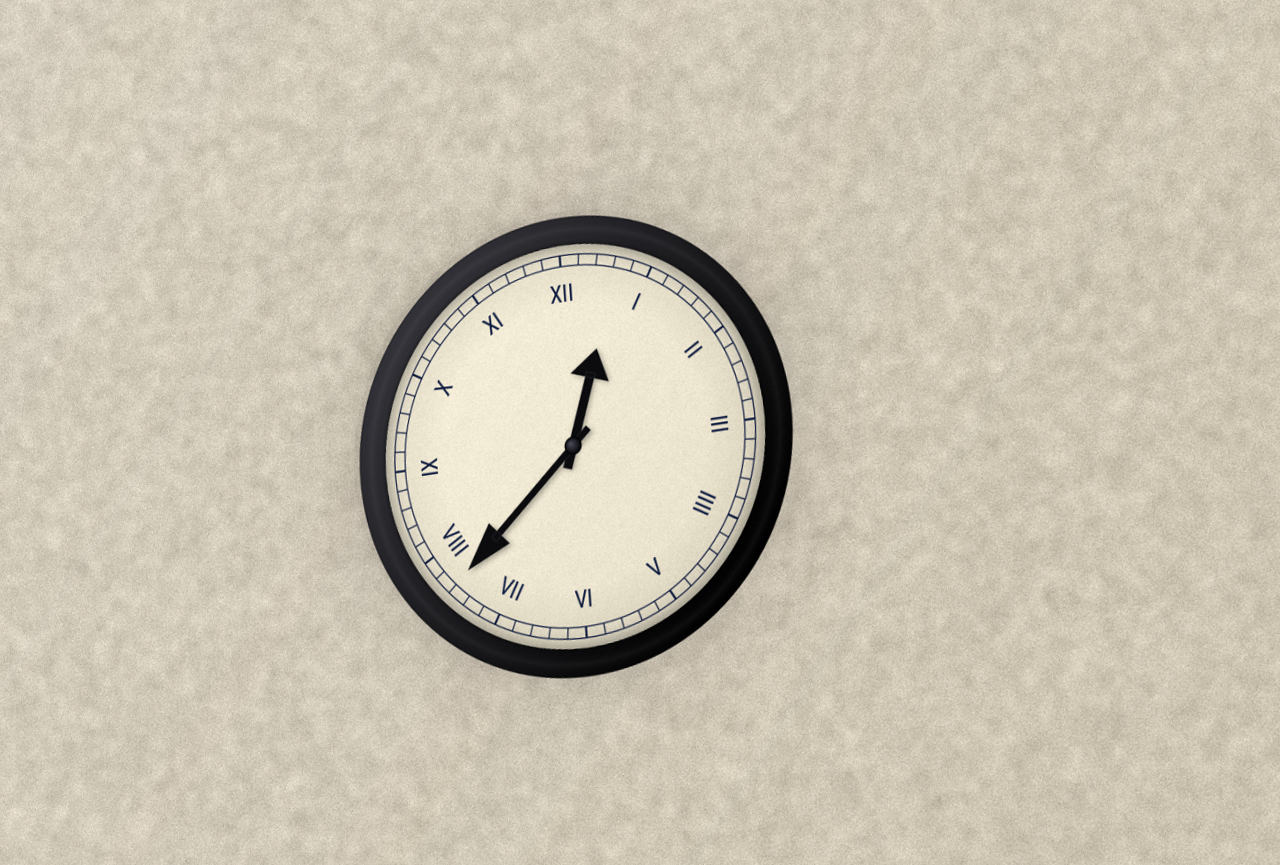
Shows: h=12 m=38
